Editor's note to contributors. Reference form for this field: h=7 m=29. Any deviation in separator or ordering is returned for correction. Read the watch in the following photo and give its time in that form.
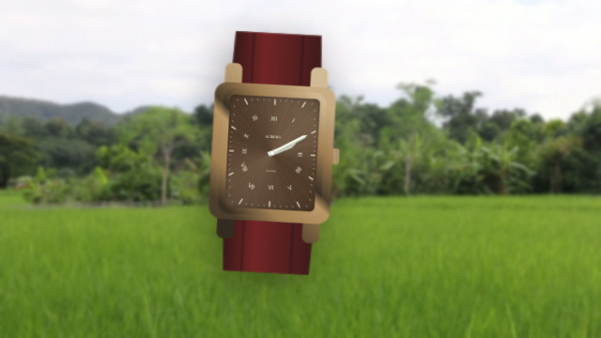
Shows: h=2 m=10
